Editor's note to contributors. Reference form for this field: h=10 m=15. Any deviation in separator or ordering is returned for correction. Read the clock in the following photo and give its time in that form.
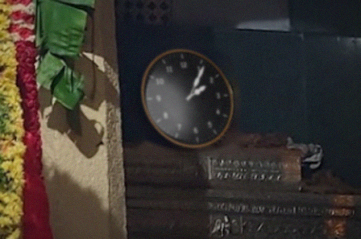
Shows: h=2 m=6
